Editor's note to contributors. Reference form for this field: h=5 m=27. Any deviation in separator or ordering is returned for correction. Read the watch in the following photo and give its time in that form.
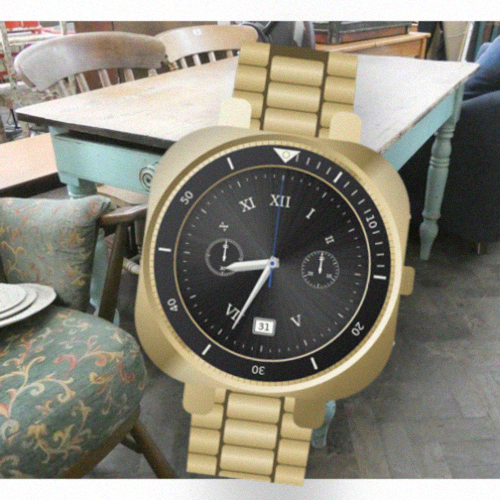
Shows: h=8 m=34
